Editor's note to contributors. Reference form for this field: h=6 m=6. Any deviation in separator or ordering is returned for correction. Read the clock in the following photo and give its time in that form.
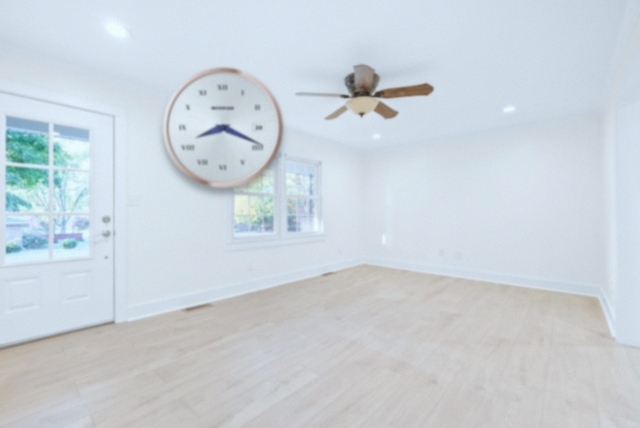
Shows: h=8 m=19
